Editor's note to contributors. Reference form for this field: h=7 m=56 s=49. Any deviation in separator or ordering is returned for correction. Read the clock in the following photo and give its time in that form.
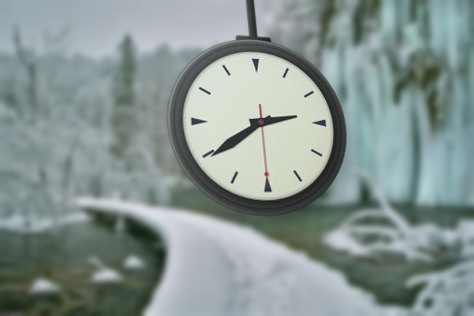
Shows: h=2 m=39 s=30
